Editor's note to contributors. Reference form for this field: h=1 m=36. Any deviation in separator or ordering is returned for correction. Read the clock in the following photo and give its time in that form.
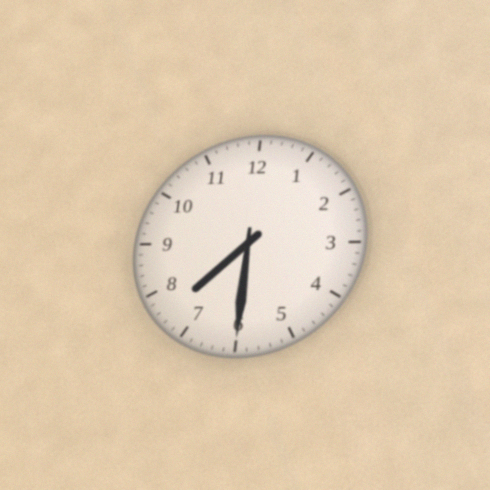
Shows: h=7 m=30
